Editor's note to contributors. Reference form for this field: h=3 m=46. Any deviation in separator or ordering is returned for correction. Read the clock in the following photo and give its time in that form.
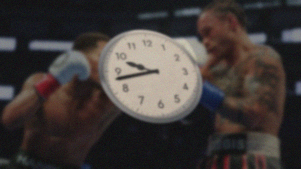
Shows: h=9 m=43
